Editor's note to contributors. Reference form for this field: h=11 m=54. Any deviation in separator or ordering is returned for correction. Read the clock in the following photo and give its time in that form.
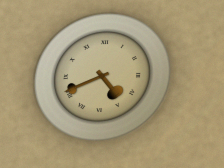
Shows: h=4 m=41
